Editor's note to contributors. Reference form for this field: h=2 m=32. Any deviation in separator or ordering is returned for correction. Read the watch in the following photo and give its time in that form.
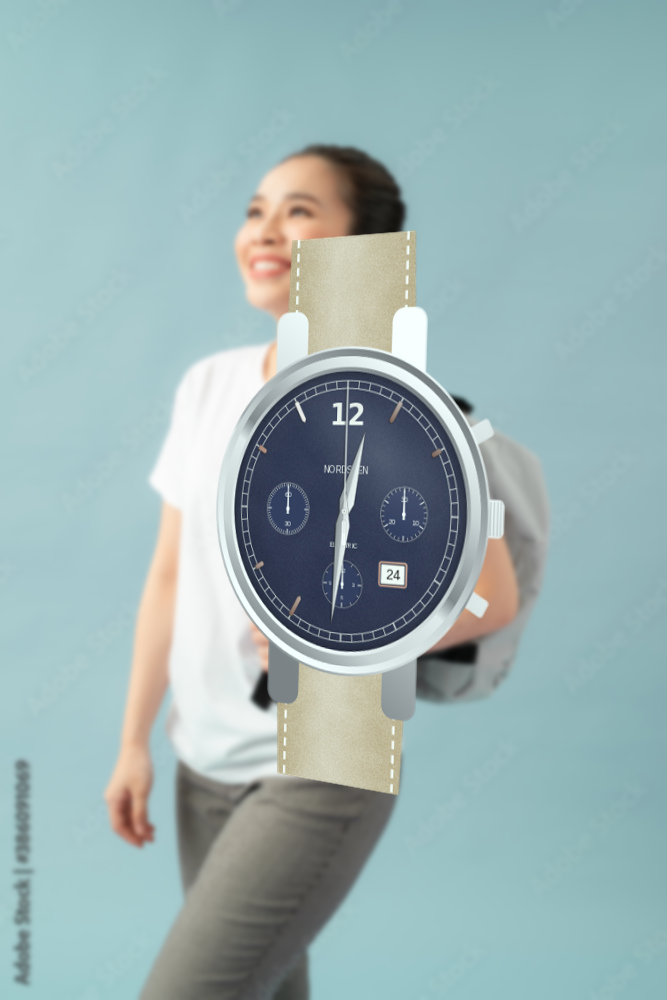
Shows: h=12 m=31
